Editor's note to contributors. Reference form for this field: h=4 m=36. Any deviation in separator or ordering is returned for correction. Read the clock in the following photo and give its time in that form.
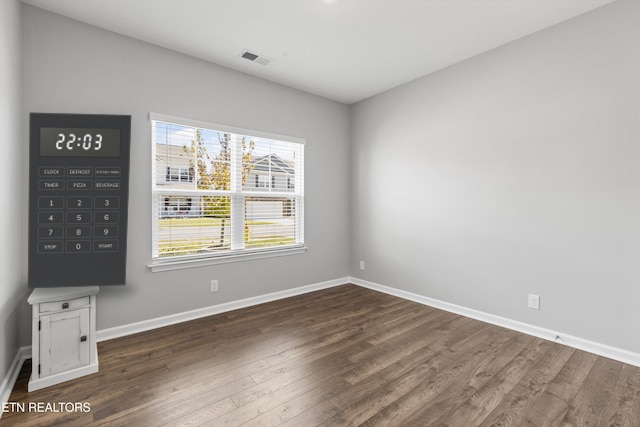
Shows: h=22 m=3
